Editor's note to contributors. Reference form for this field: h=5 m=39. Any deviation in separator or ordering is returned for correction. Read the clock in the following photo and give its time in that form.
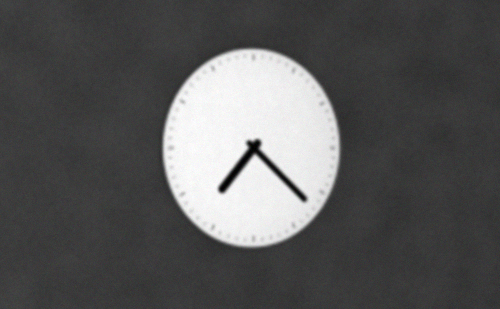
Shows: h=7 m=22
